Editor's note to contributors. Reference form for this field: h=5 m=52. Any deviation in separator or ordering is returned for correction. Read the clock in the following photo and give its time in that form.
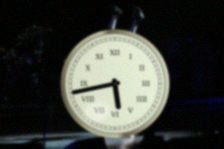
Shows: h=5 m=43
